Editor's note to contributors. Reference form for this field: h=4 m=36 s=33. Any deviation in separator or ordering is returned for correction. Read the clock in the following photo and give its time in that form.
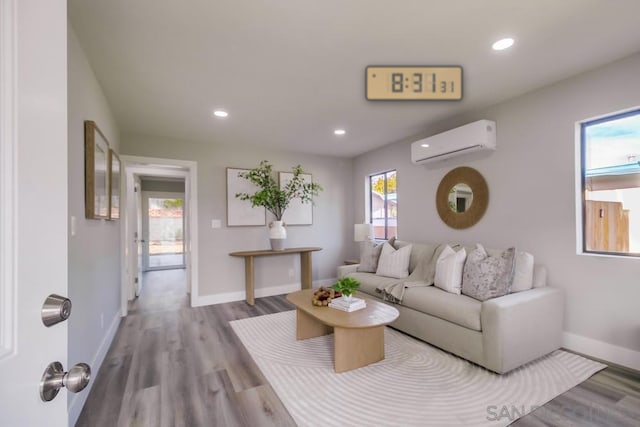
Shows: h=8 m=31 s=31
